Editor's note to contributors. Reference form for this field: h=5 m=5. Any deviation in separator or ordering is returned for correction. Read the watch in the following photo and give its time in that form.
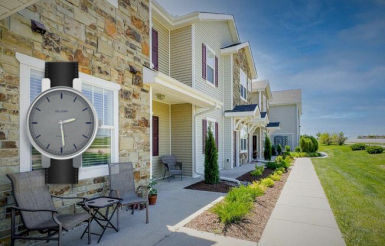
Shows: h=2 m=29
